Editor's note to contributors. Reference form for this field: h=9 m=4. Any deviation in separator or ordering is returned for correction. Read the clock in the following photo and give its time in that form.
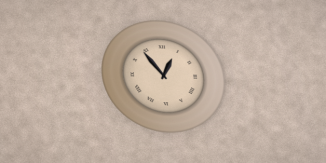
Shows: h=12 m=54
